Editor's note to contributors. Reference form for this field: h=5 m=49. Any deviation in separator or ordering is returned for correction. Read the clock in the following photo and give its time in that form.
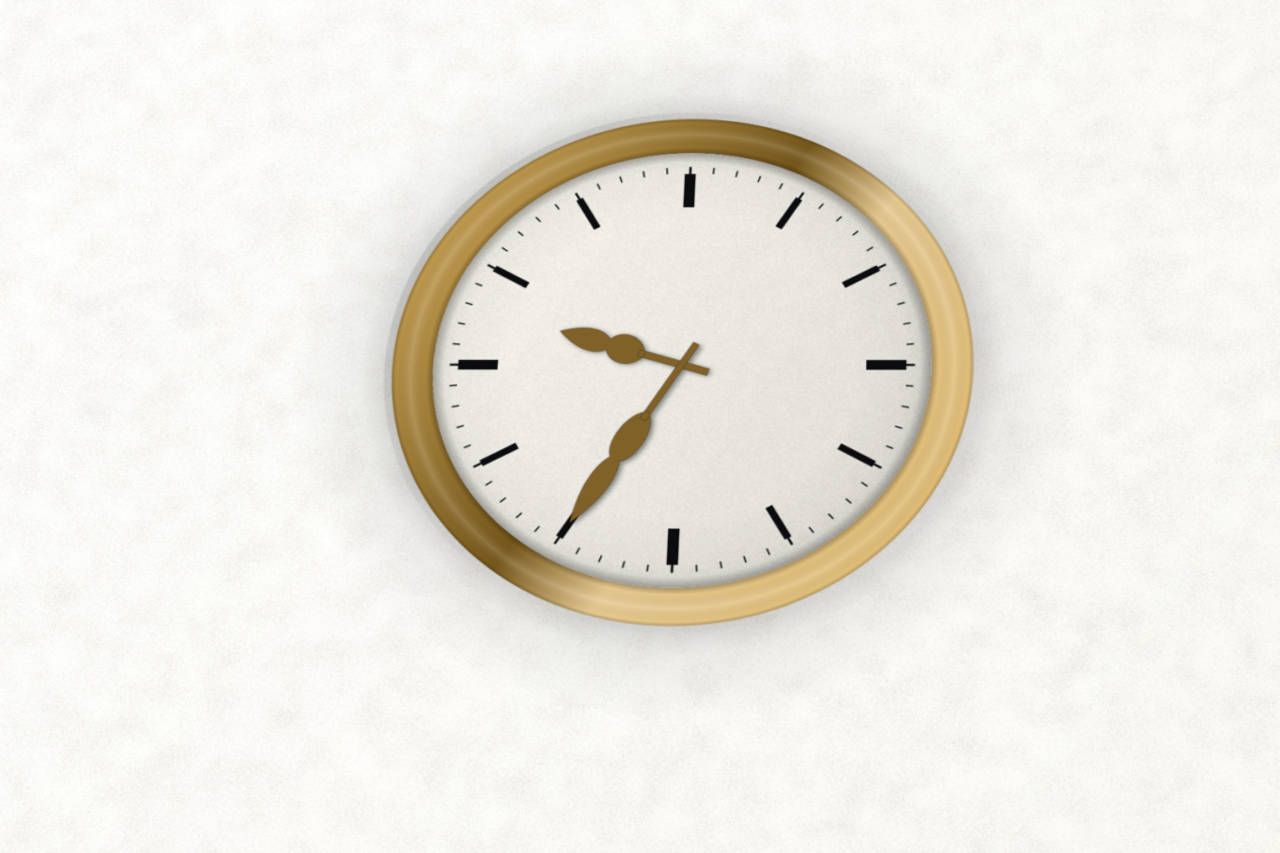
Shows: h=9 m=35
